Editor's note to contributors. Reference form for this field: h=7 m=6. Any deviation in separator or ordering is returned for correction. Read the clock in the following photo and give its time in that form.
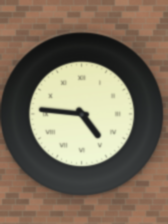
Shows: h=4 m=46
